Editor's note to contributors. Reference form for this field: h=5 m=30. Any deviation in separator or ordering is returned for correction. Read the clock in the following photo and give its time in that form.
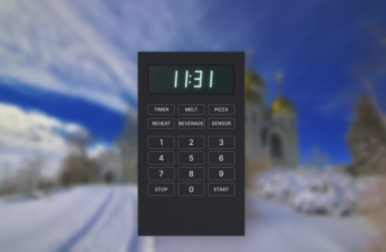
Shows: h=11 m=31
